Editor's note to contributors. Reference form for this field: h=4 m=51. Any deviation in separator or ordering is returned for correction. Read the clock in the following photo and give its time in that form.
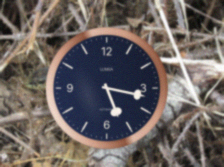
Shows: h=5 m=17
